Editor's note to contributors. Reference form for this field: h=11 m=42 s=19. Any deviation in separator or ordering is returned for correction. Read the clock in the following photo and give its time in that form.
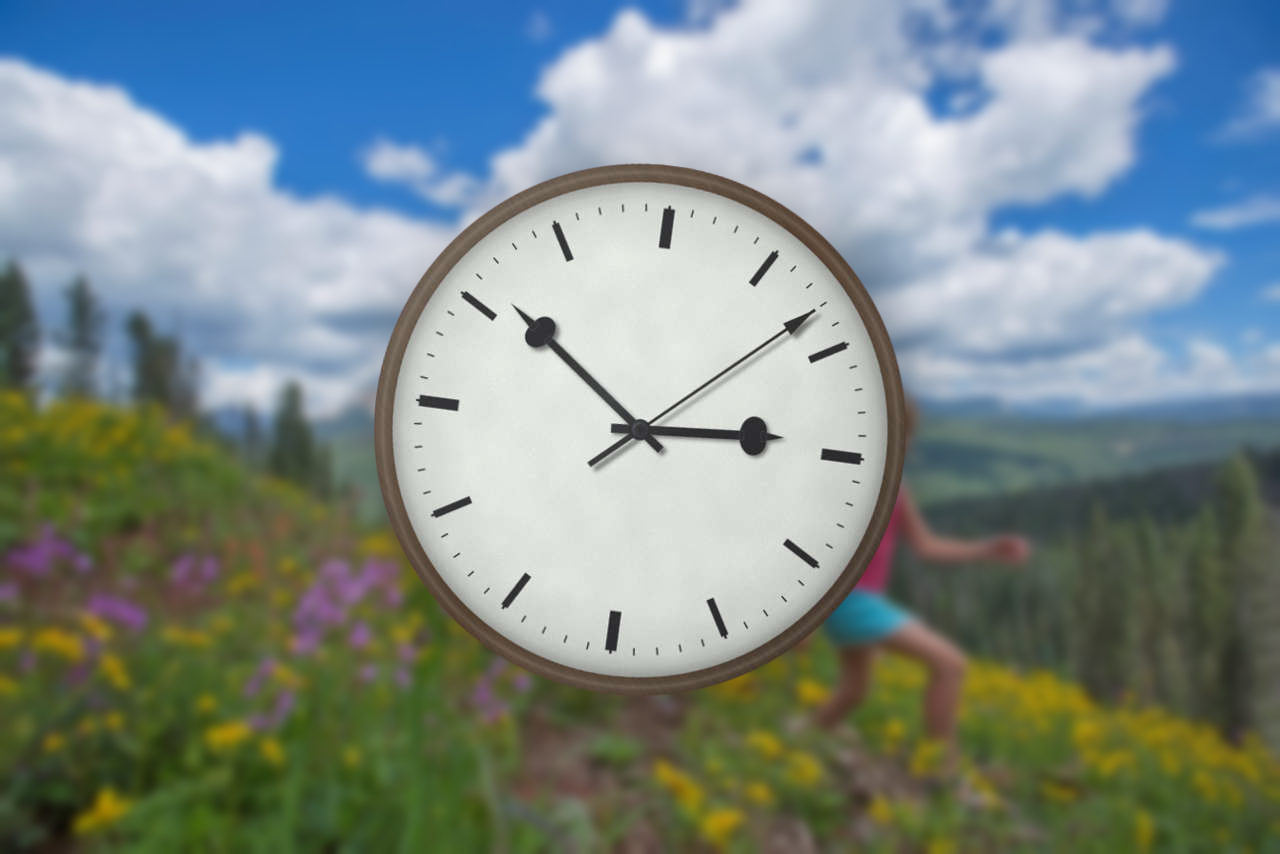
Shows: h=2 m=51 s=8
